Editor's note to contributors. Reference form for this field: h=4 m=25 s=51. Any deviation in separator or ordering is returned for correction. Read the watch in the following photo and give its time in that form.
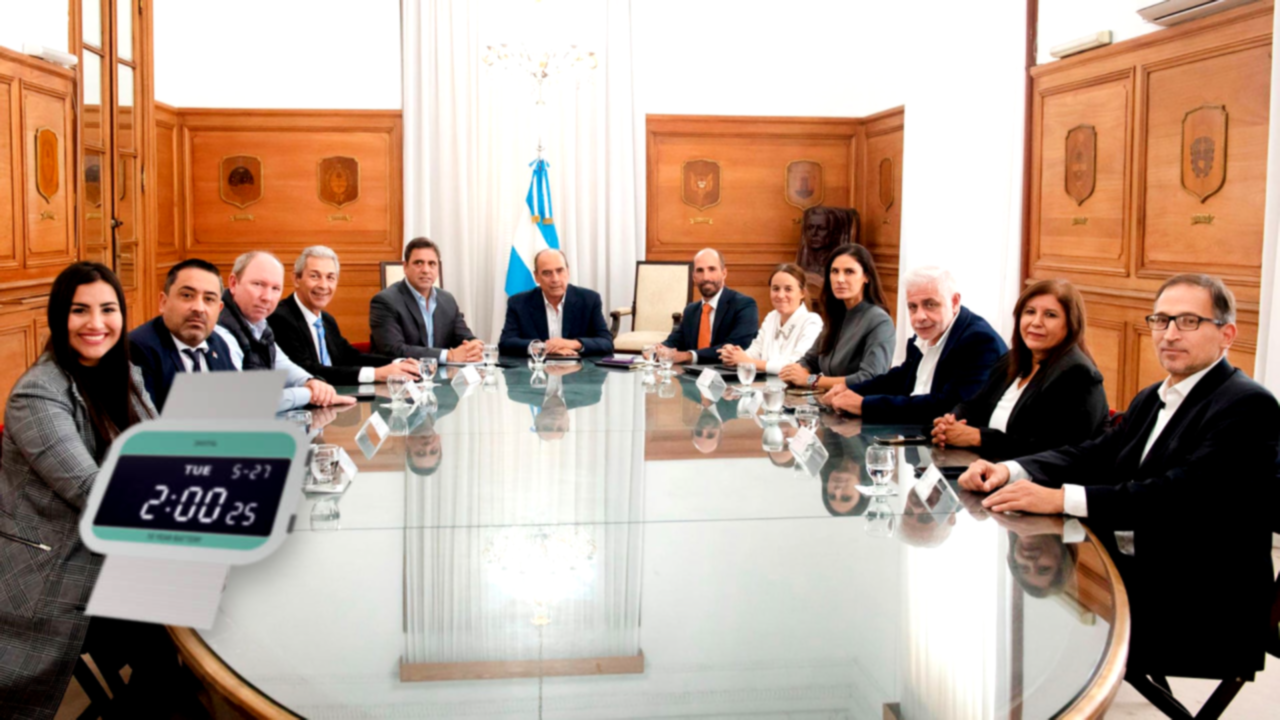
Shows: h=2 m=0 s=25
